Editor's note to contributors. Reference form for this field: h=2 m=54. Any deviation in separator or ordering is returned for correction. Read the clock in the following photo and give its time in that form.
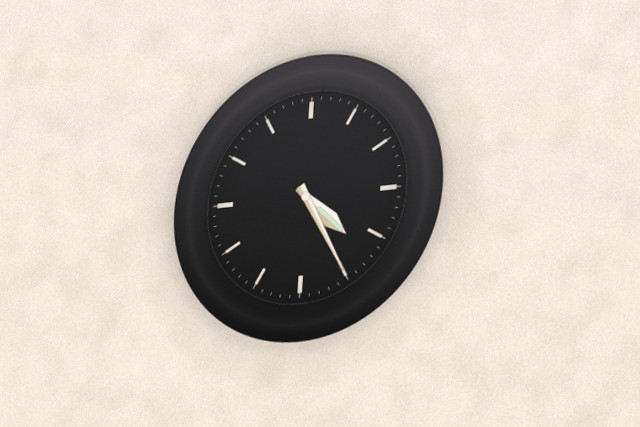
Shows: h=4 m=25
